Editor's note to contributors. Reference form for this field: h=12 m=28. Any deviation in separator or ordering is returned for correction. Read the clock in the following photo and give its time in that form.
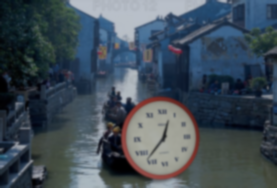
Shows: h=12 m=37
